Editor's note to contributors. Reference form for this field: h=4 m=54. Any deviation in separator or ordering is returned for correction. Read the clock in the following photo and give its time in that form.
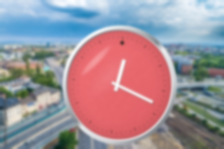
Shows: h=12 m=18
